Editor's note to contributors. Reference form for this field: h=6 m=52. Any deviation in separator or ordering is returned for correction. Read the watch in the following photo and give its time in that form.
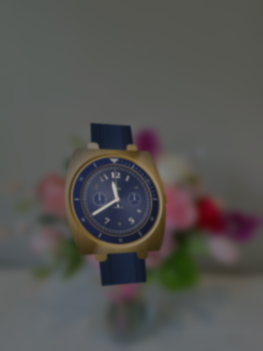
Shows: h=11 m=40
